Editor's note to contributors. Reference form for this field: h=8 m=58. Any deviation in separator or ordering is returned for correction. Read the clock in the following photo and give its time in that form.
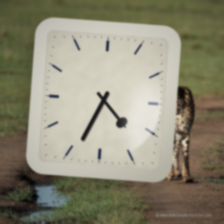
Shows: h=4 m=34
